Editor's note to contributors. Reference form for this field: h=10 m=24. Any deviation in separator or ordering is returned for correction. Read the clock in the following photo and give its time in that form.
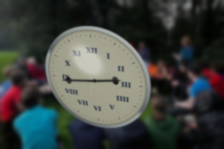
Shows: h=2 m=44
